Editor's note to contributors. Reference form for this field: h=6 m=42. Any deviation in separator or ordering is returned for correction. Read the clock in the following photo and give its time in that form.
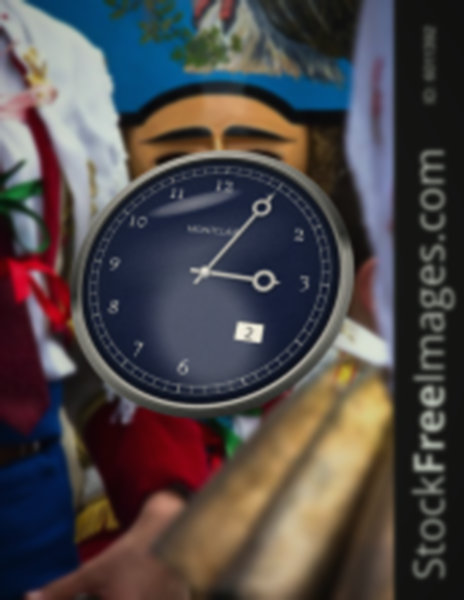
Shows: h=3 m=5
